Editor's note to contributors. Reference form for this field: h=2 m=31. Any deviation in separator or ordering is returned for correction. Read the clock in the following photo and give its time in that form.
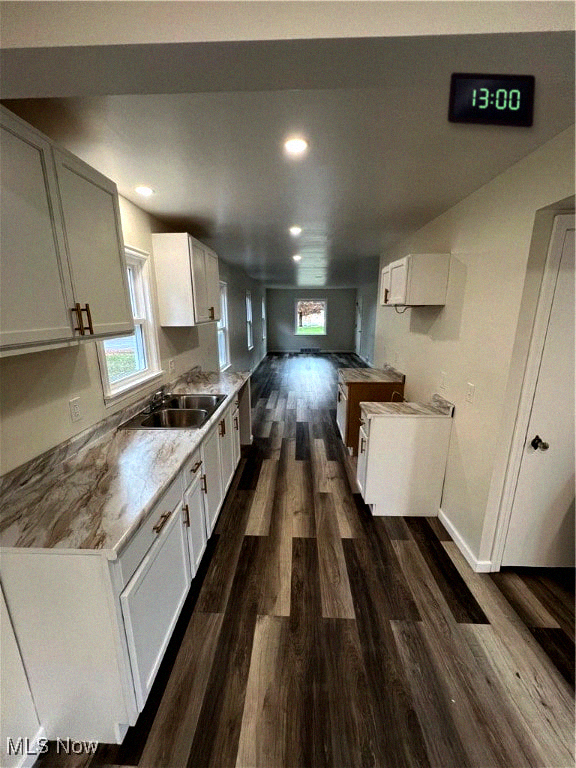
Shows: h=13 m=0
